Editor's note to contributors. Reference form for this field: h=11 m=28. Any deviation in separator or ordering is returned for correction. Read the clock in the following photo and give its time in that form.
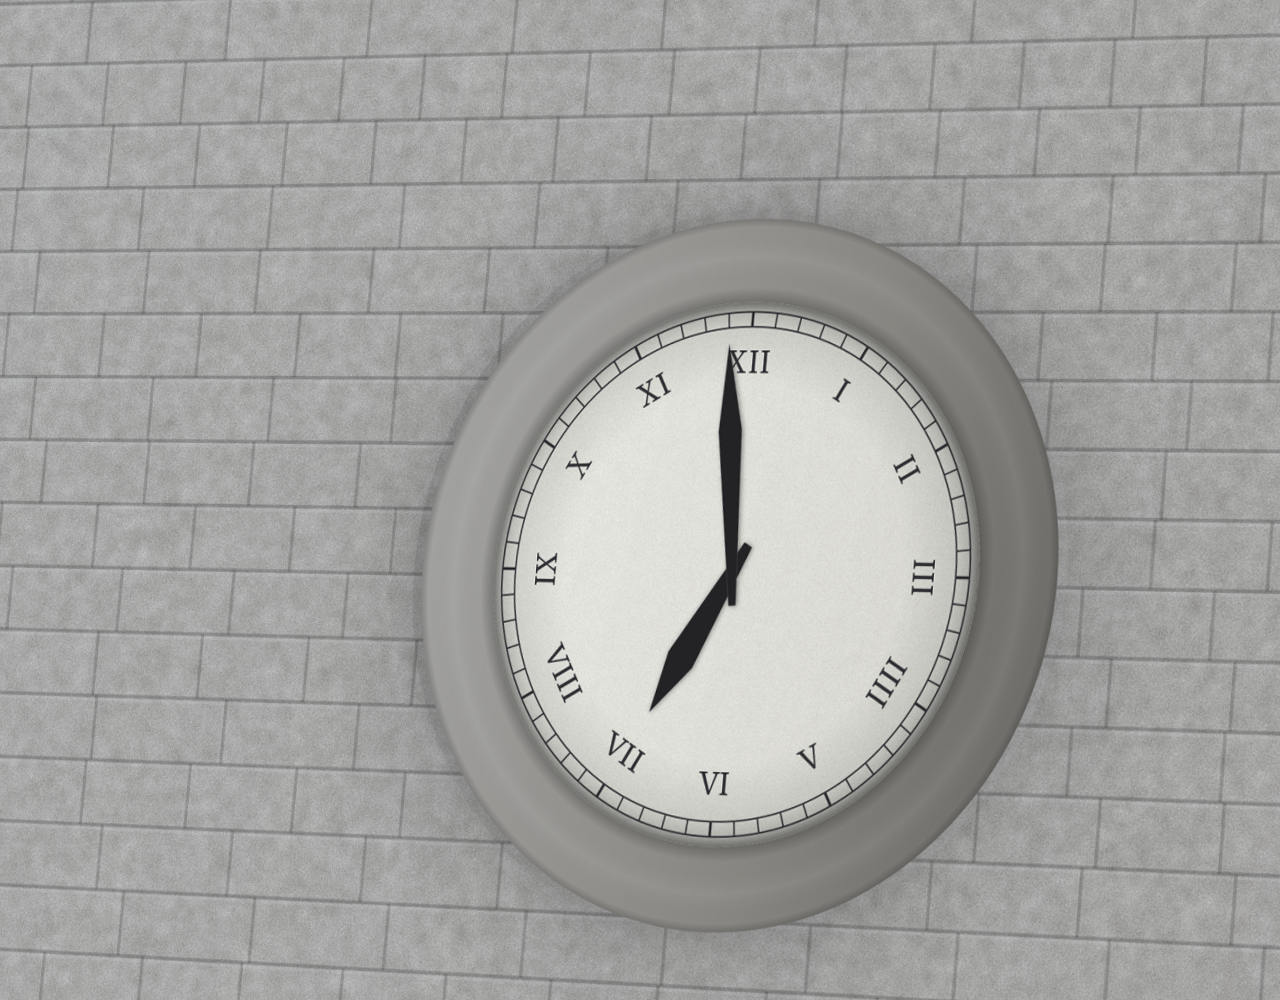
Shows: h=6 m=59
